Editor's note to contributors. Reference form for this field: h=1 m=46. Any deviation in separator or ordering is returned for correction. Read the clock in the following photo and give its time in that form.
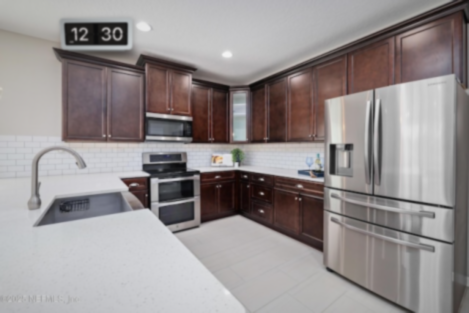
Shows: h=12 m=30
